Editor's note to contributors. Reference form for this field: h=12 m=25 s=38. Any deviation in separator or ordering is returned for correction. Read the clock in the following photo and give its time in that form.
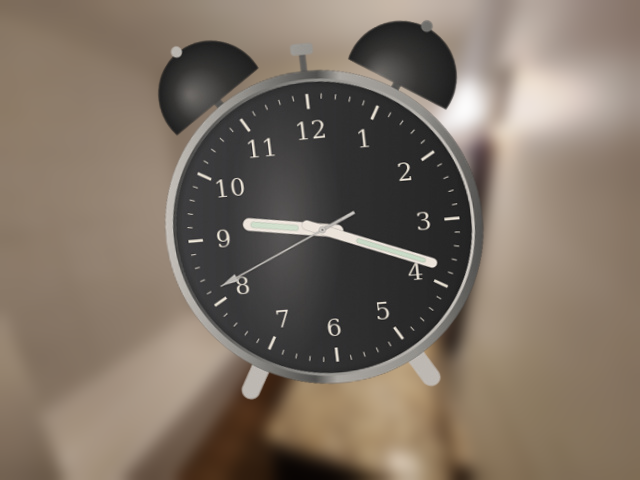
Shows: h=9 m=18 s=41
